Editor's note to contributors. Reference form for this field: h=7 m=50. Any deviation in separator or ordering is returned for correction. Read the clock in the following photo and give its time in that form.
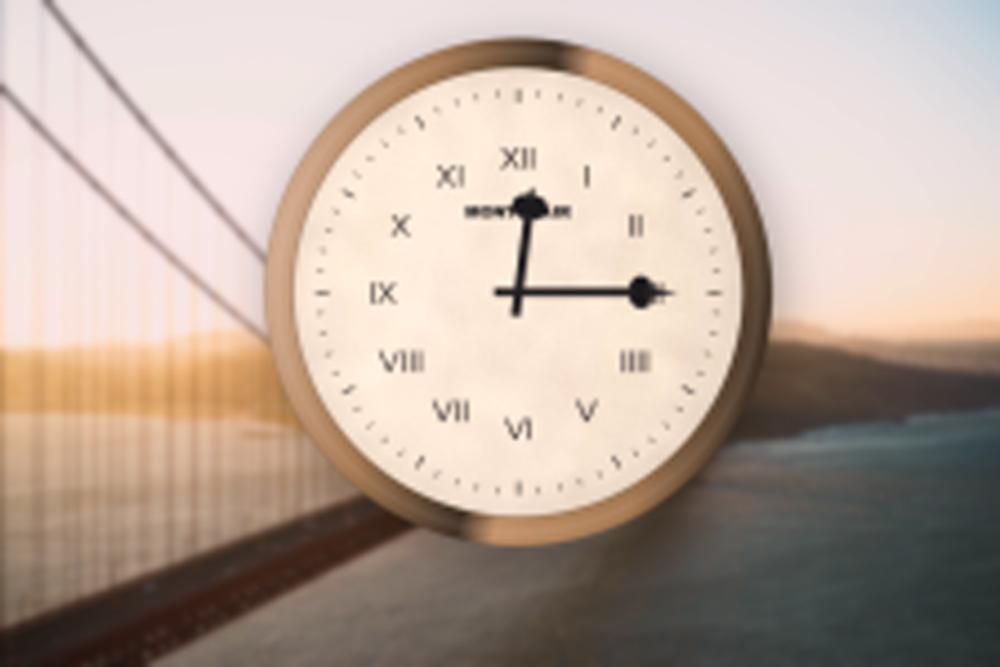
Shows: h=12 m=15
